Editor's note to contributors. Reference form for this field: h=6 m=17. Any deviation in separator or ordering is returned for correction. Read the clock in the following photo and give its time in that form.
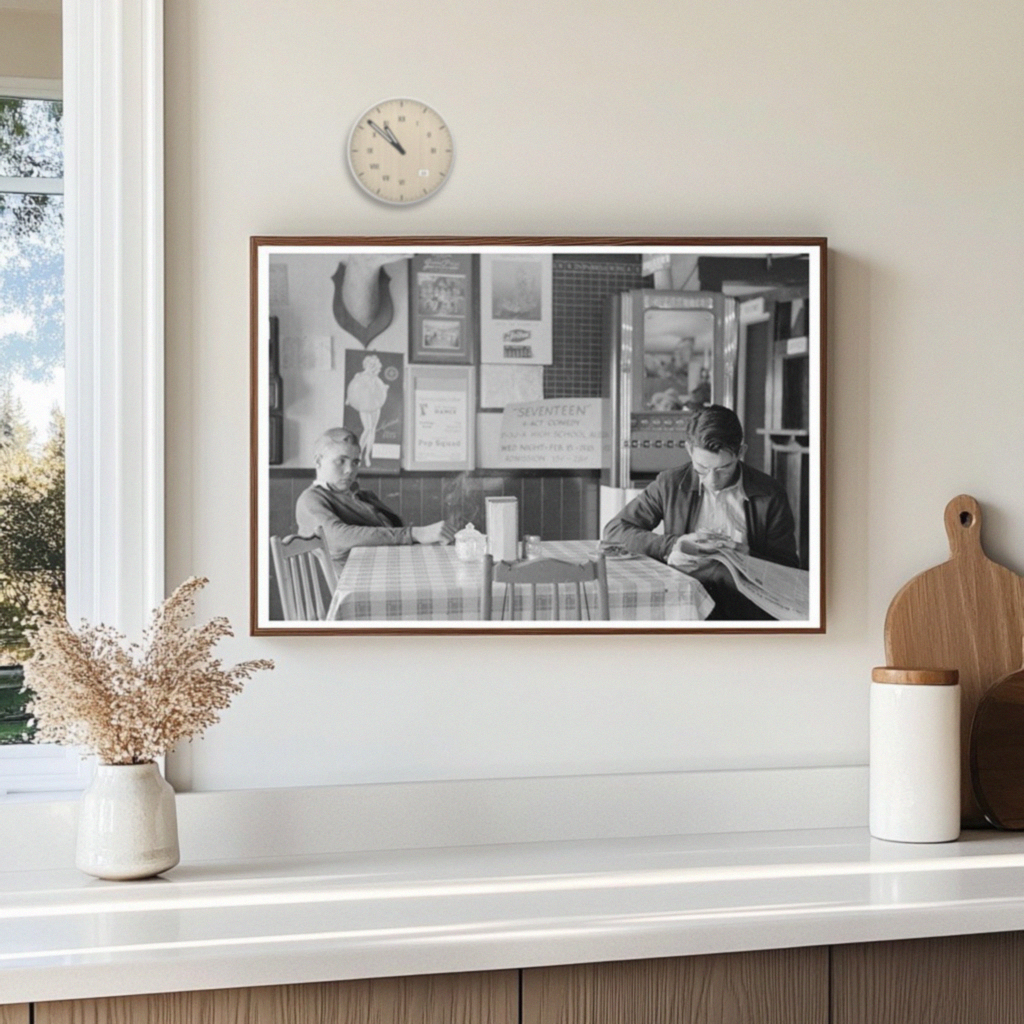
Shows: h=10 m=52
